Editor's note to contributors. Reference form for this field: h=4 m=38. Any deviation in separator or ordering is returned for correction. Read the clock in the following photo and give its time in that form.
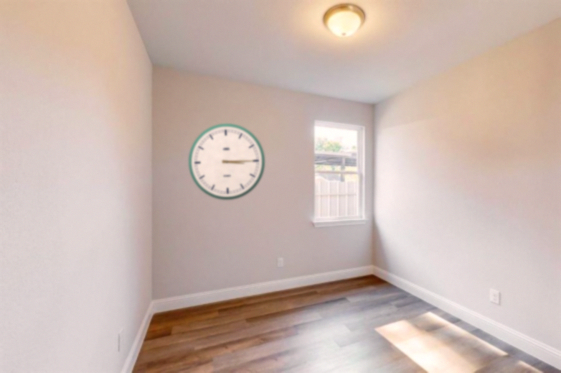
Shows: h=3 m=15
